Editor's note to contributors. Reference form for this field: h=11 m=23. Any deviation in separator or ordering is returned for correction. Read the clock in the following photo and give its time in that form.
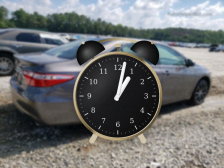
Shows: h=1 m=2
